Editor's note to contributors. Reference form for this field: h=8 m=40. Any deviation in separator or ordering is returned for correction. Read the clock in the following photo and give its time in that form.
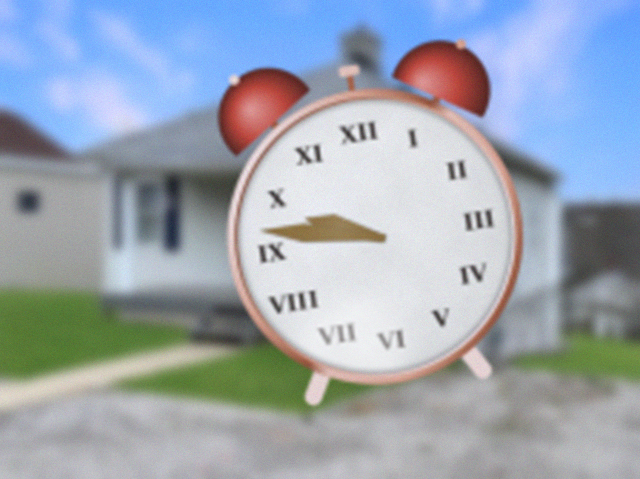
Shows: h=9 m=47
